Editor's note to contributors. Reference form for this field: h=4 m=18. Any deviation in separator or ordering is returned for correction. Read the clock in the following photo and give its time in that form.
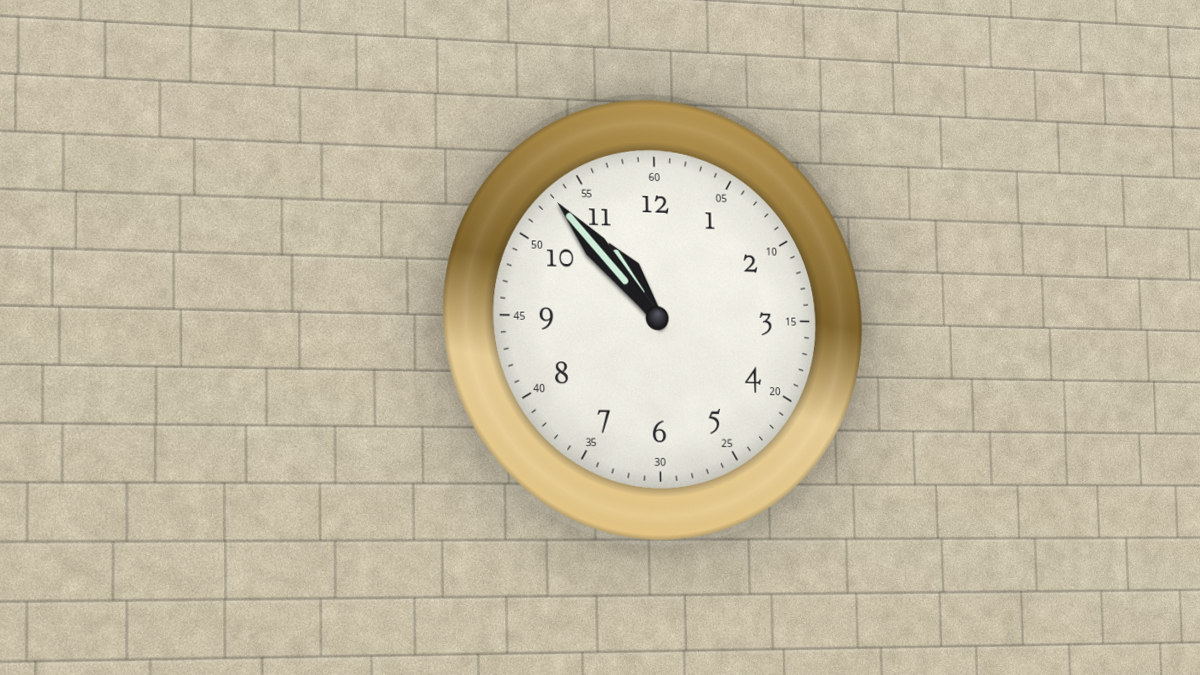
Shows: h=10 m=53
